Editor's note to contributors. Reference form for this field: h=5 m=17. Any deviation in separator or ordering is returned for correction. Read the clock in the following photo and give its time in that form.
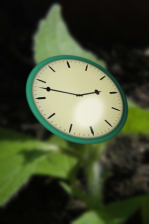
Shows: h=2 m=48
